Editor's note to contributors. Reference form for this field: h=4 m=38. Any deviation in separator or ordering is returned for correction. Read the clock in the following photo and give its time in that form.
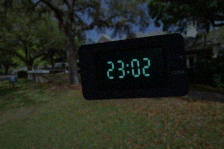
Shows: h=23 m=2
